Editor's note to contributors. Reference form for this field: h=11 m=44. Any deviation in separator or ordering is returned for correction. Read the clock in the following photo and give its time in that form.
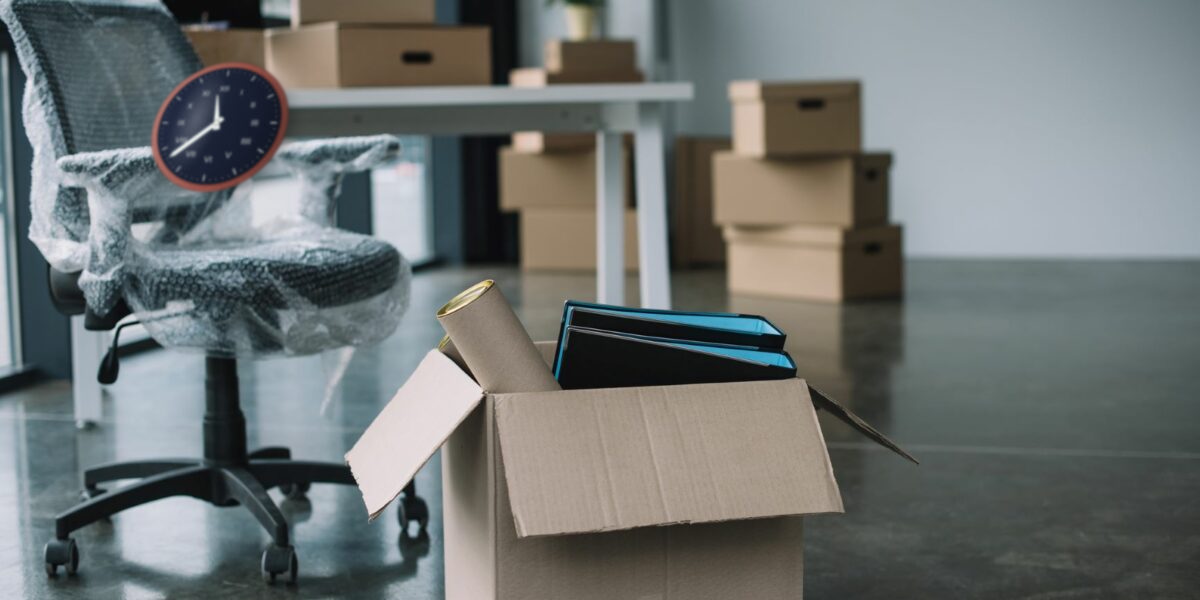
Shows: h=11 m=38
